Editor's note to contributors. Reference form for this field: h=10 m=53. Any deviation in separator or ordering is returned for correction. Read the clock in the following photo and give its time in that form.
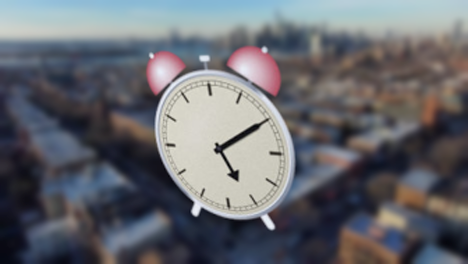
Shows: h=5 m=10
